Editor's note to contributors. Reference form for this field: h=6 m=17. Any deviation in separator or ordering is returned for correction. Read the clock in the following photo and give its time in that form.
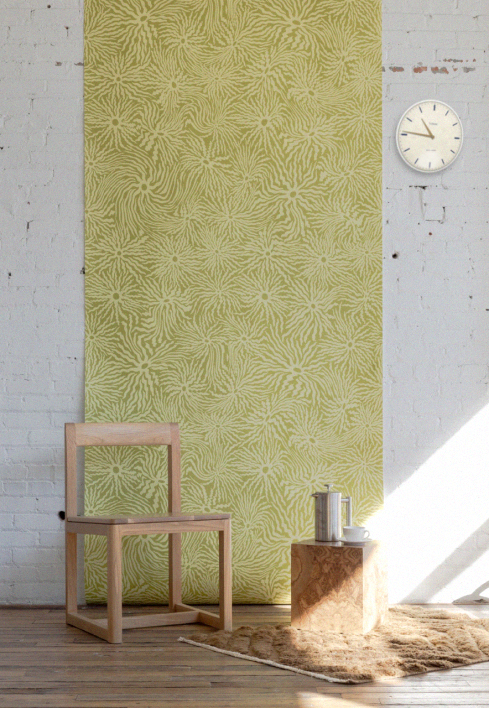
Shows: h=10 m=46
